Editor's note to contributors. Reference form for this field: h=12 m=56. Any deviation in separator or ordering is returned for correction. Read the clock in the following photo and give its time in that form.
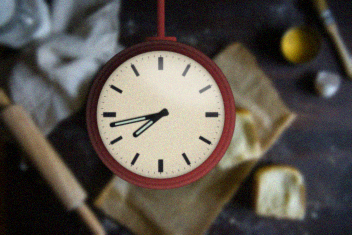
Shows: h=7 m=43
